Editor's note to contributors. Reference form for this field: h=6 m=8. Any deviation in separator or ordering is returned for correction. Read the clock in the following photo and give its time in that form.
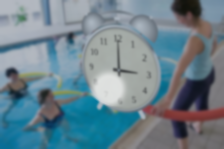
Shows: h=3 m=0
